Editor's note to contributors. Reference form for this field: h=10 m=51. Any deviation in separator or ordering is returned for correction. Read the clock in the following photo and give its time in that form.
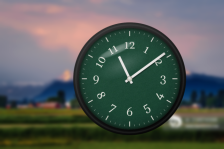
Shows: h=11 m=9
